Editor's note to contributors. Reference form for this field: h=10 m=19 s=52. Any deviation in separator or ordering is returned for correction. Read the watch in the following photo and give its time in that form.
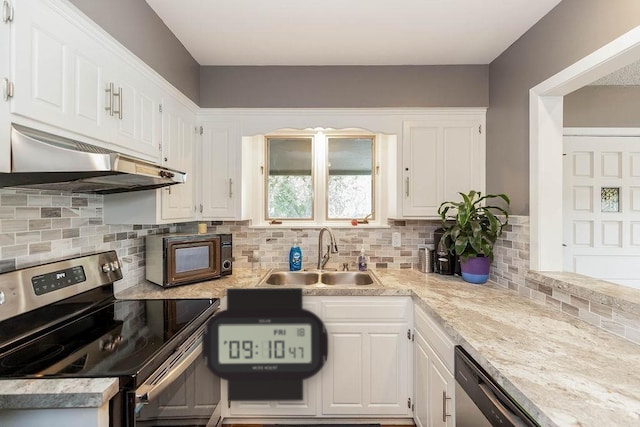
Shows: h=9 m=10 s=47
